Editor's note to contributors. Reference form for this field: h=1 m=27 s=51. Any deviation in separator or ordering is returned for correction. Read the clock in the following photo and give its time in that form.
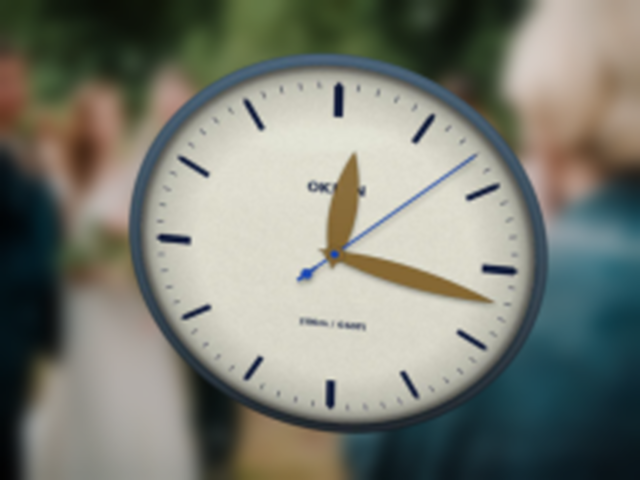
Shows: h=12 m=17 s=8
